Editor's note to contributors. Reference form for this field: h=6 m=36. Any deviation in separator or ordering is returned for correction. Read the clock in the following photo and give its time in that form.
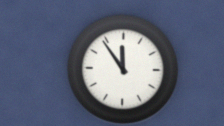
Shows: h=11 m=54
